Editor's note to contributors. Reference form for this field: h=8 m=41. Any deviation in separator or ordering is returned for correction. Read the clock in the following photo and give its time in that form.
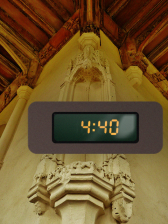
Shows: h=4 m=40
